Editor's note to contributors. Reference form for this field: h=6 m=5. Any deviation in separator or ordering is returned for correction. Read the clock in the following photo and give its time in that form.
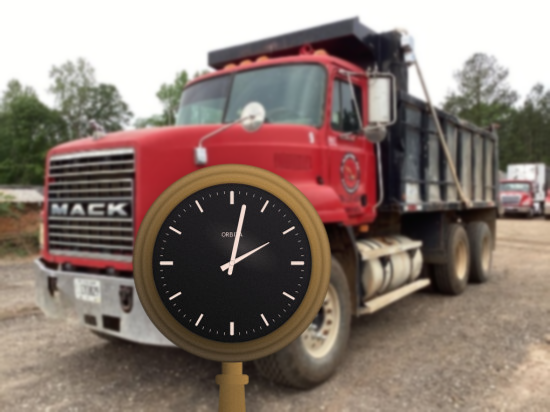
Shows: h=2 m=2
